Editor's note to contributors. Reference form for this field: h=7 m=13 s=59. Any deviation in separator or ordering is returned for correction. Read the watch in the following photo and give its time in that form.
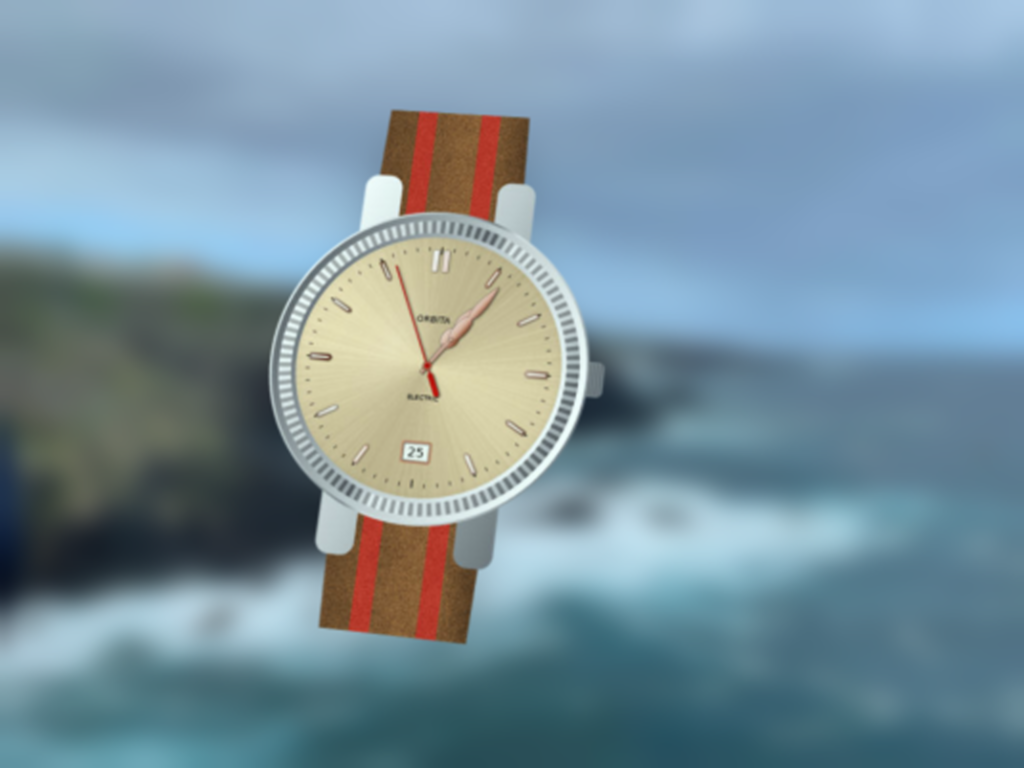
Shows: h=1 m=5 s=56
